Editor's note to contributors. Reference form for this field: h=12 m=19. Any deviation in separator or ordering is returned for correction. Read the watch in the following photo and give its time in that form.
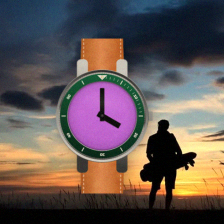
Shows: h=4 m=0
